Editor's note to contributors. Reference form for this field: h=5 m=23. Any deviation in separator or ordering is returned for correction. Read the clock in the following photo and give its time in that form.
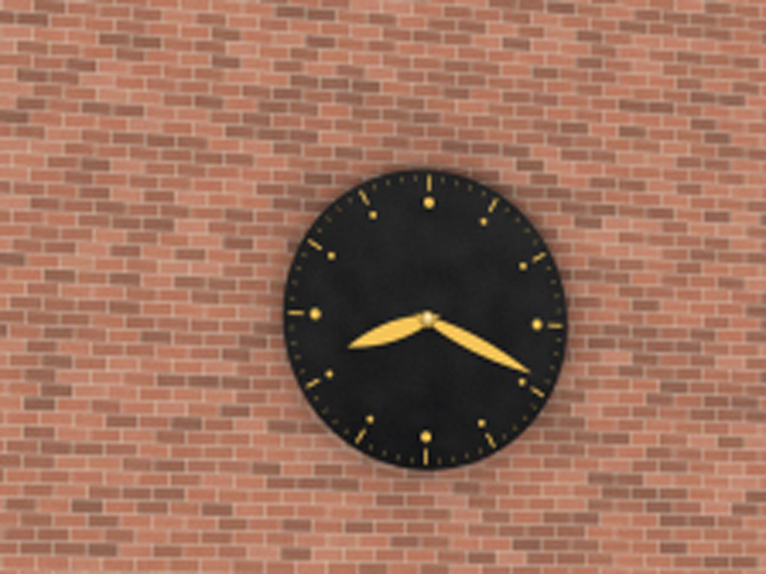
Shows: h=8 m=19
